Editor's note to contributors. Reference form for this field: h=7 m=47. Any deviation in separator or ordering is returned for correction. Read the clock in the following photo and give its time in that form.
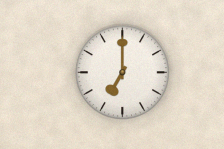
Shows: h=7 m=0
